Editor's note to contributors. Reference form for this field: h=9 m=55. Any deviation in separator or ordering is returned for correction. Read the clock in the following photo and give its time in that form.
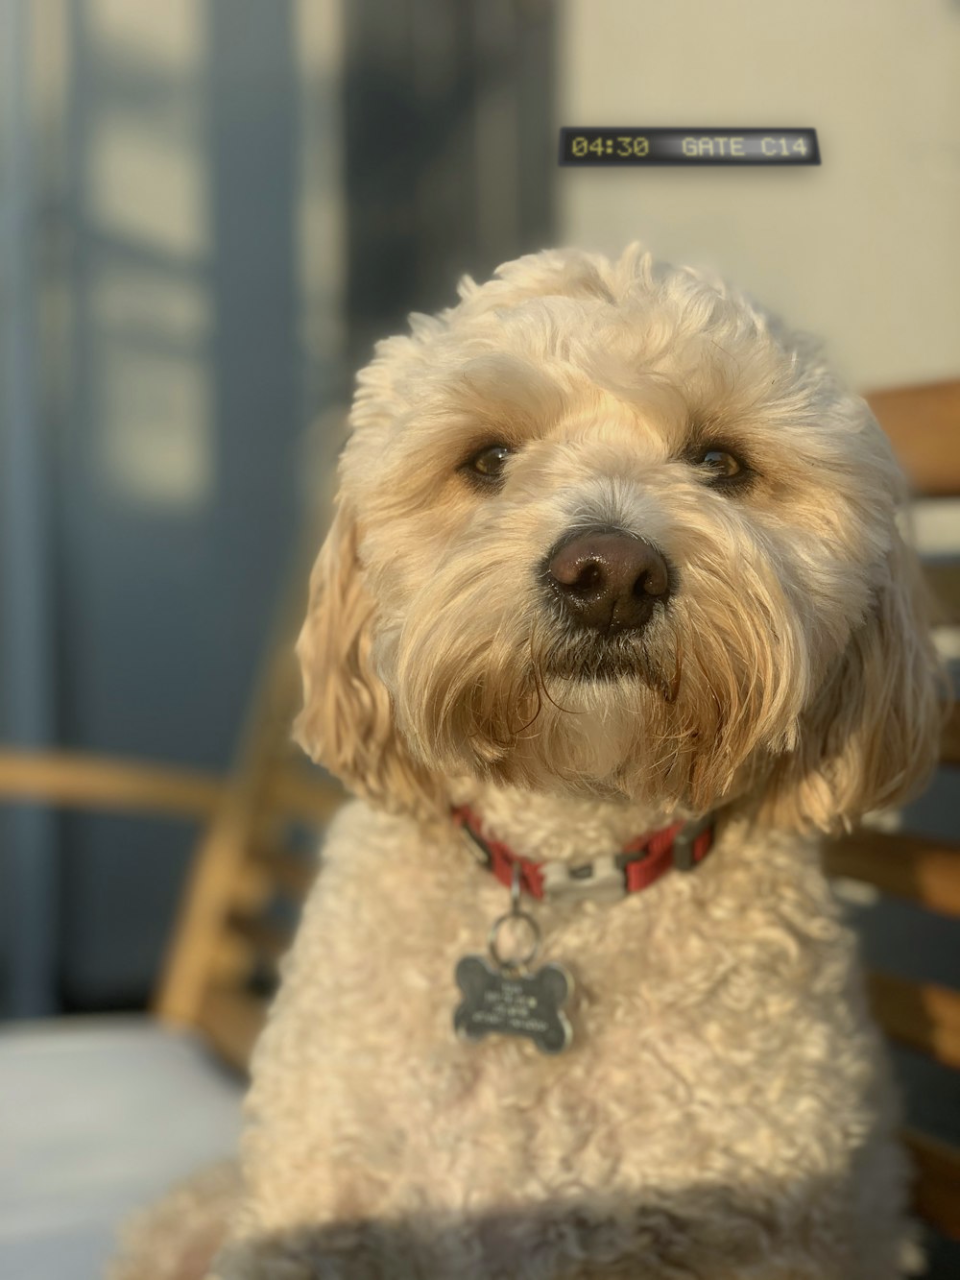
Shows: h=4 m=30
